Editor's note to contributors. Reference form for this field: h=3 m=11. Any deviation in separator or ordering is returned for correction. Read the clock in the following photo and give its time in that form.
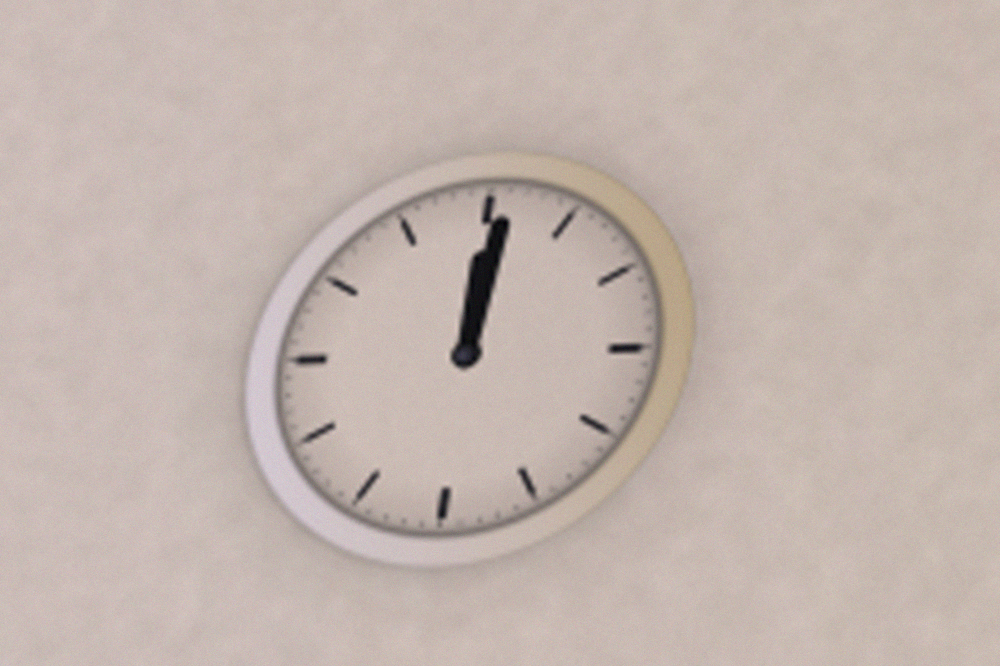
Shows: h=12 m=1
